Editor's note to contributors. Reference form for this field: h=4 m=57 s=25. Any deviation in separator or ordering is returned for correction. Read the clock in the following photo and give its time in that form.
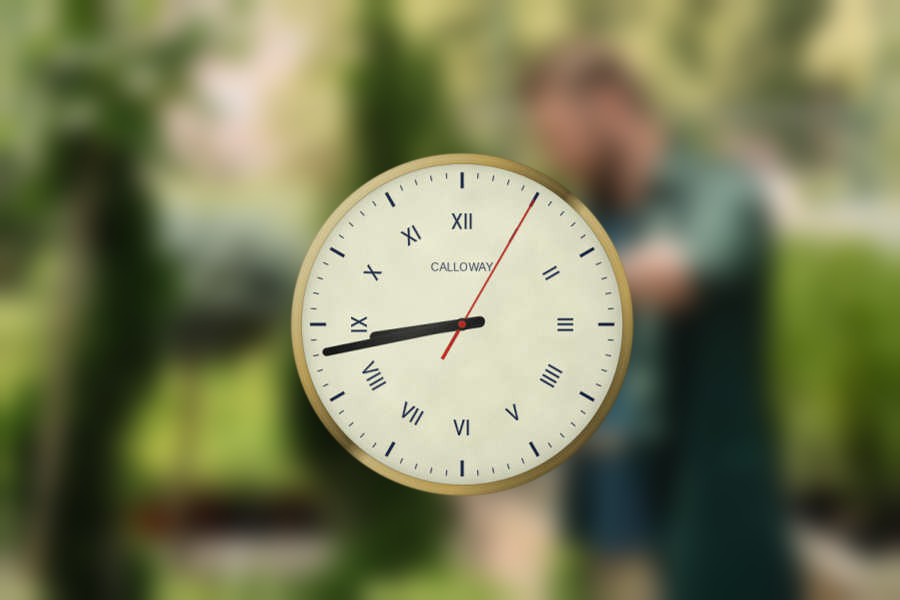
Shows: h=8 m=43 s=5
